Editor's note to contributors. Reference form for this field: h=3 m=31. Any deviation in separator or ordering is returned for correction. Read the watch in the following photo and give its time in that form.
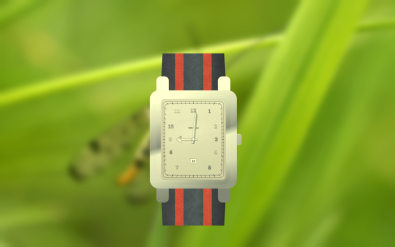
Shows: h=9 m=1
